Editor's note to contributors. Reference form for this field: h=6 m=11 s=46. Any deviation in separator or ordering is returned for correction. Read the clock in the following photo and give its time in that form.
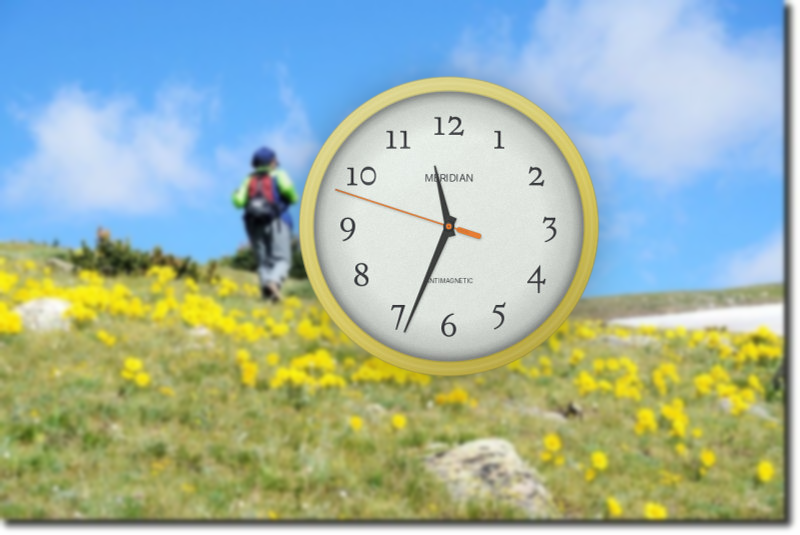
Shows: h=11 m=33 s=48
